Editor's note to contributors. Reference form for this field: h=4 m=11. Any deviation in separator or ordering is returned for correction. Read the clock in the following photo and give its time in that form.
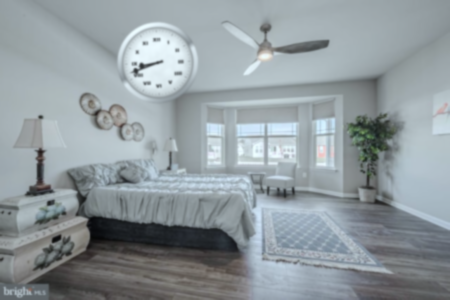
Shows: h=8 m=42
